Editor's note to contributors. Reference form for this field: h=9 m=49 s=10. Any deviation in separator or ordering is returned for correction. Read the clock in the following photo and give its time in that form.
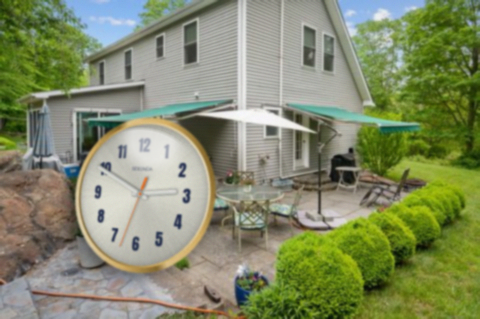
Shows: h=2 m=49 s=33
